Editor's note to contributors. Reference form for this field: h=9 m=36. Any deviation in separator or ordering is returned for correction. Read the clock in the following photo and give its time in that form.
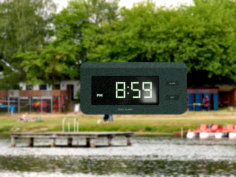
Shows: h=8 m=59
